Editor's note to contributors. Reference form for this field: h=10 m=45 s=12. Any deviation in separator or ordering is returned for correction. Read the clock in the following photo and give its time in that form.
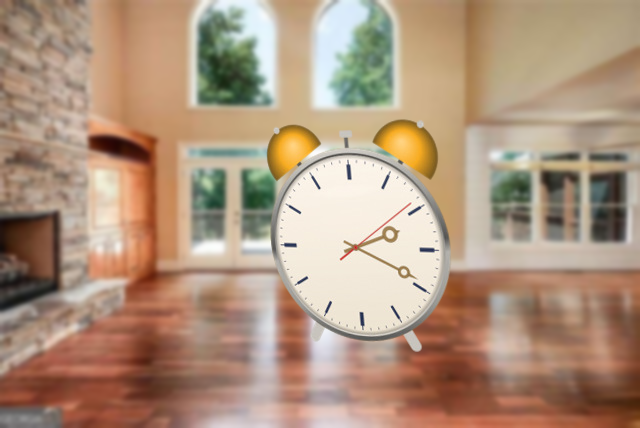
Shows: h=2 m=19 s=9
